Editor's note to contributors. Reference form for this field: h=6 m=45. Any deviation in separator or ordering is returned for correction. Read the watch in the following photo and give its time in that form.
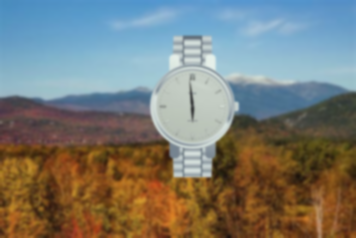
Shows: h=5 m=59
